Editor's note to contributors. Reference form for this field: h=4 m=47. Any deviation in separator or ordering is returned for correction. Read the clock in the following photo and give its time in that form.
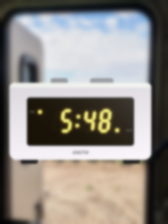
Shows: h=5 m=48
